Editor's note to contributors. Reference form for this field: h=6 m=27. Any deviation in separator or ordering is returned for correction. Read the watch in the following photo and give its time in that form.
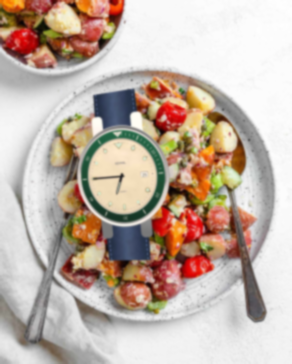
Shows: h=6 m=45
